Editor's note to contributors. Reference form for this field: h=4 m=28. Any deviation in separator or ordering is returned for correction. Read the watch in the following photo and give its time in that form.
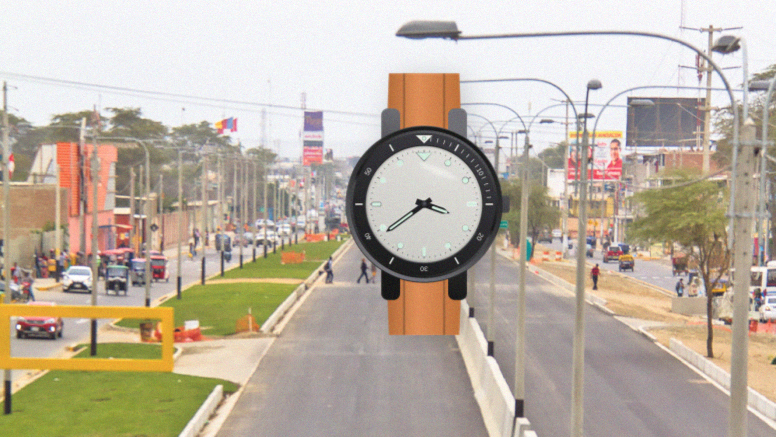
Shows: h=3 m=39
